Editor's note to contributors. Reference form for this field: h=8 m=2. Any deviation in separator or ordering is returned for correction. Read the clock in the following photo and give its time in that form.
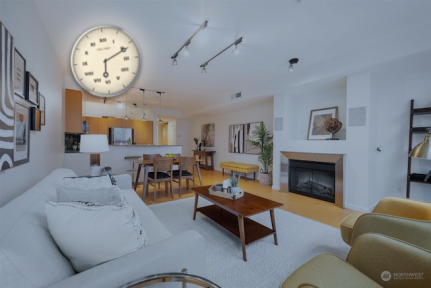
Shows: h=6 m=11
